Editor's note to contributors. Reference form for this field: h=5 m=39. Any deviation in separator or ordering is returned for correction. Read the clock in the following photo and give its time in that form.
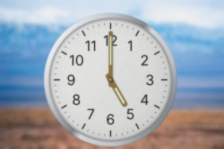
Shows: h=5 m=0
